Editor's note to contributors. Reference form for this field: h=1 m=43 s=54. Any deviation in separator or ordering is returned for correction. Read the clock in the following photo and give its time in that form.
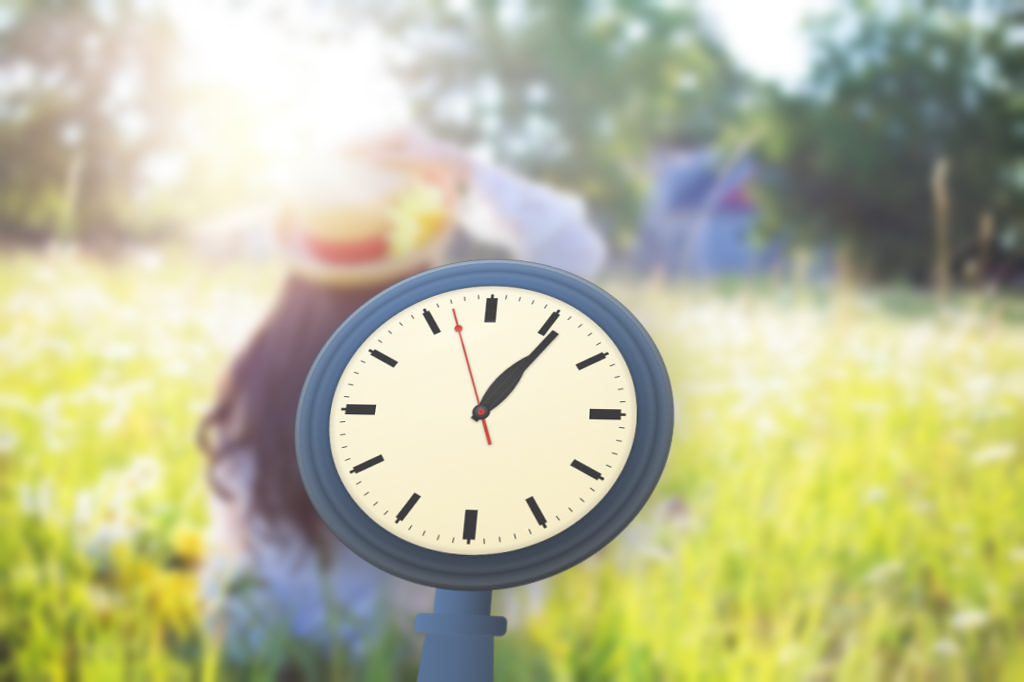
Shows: h=1 m=5 s=57
